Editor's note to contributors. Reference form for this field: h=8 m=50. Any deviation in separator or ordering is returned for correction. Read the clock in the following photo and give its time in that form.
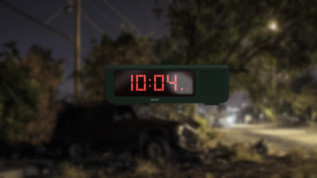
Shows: h=10 m=4
